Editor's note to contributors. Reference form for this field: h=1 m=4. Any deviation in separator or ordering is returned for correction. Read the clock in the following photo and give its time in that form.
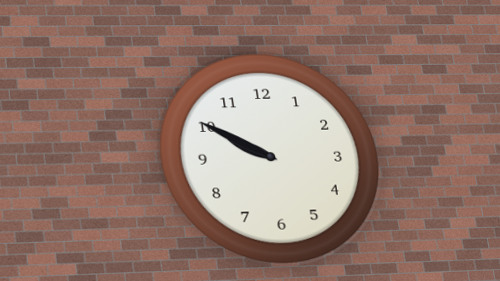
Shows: h=9 m=50
